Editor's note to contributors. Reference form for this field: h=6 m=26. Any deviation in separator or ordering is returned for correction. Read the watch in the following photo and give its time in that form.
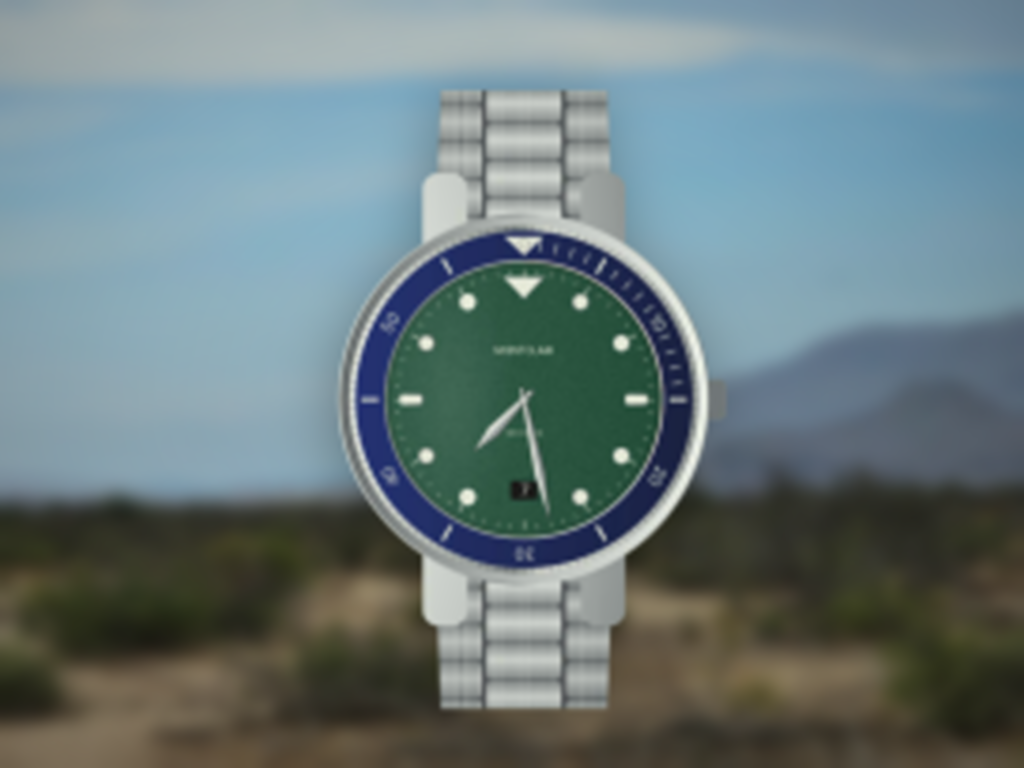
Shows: h=7 m=28
